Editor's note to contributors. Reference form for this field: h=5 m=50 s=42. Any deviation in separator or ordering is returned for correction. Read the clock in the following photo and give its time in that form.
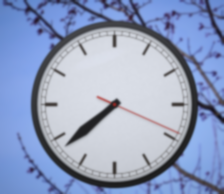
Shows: h=7 m=38 s=19
